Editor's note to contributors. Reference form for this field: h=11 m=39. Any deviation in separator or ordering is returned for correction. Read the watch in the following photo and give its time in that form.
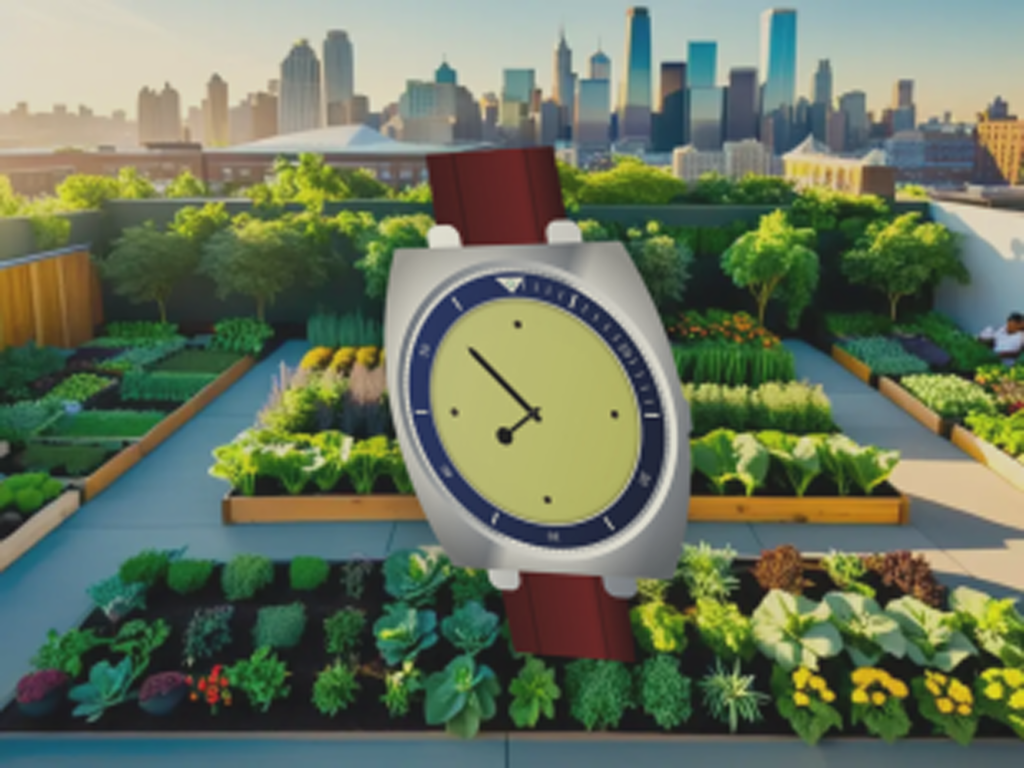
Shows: h=7 m=53
